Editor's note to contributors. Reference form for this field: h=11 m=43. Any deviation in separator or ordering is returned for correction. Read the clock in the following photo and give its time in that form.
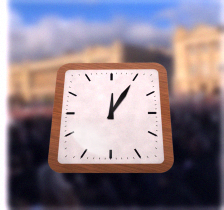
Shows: h=12 m=5
